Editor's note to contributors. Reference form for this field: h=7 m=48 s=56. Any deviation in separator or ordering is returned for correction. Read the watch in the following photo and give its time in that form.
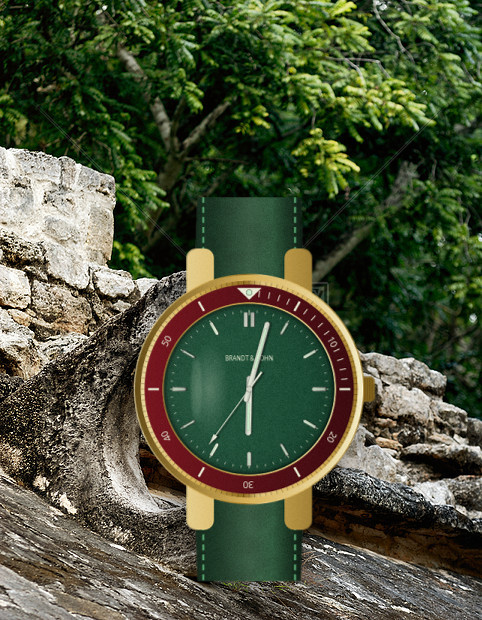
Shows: h=6 m=2 s=36
